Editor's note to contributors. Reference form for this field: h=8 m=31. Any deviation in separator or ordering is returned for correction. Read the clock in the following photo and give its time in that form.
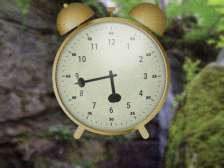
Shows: h=5 m=43
